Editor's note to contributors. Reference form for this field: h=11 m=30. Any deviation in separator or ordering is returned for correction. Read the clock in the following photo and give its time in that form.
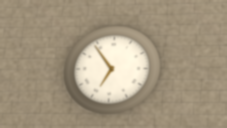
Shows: h=6 m=54
